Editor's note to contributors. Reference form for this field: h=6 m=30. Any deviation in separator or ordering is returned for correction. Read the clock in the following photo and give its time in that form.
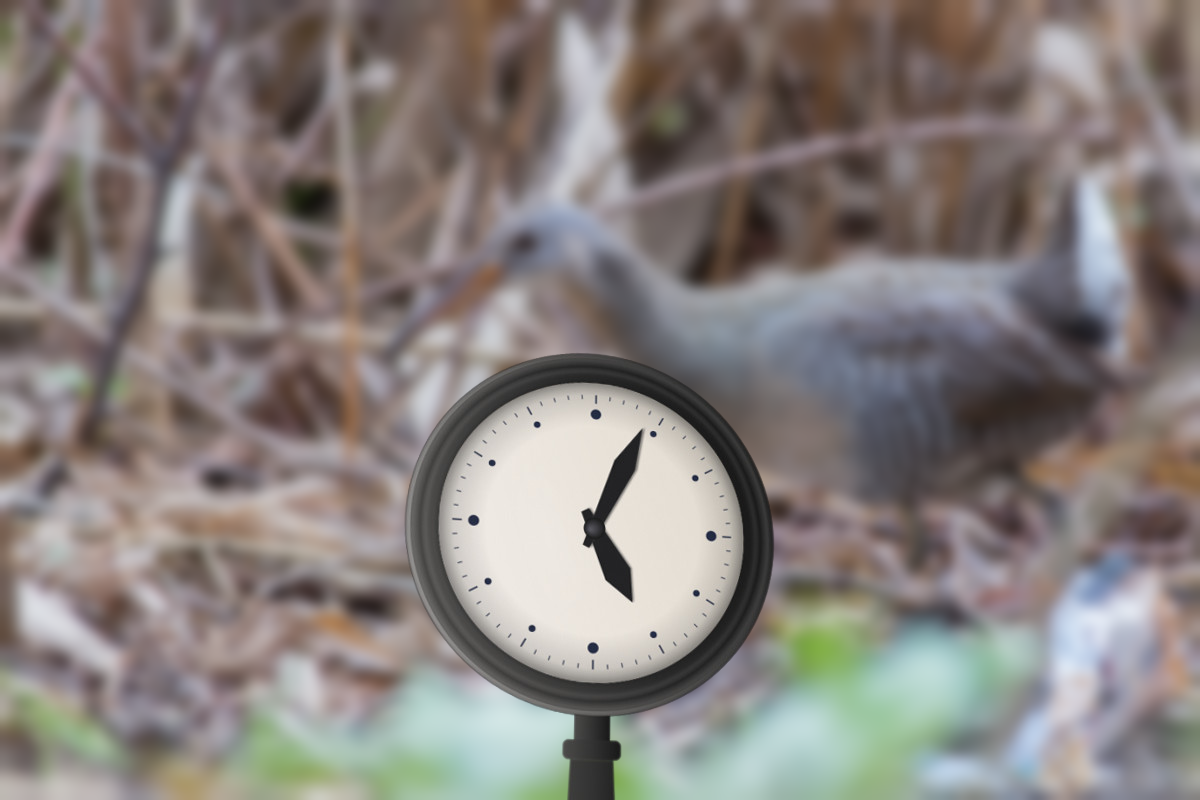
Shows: h=5 m=4
